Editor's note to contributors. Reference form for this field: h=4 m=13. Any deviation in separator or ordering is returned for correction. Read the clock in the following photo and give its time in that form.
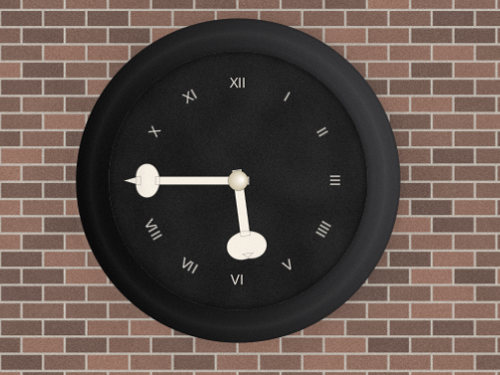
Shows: h=5 m=45
